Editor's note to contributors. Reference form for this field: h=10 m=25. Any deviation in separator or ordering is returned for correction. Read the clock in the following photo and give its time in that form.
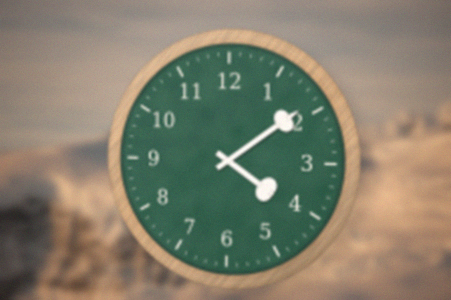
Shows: h=4 m=9
